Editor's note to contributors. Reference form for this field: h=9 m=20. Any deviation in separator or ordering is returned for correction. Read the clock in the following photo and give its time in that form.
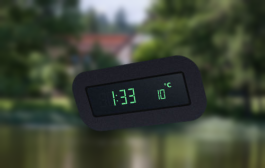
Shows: h=1 m=33
